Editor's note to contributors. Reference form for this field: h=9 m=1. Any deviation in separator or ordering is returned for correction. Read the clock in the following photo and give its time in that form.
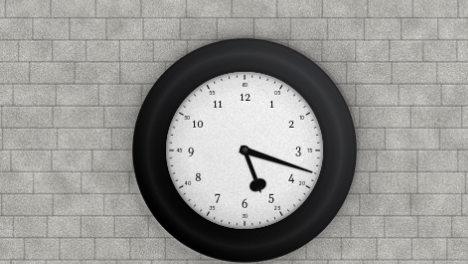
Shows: h=5 m=18
